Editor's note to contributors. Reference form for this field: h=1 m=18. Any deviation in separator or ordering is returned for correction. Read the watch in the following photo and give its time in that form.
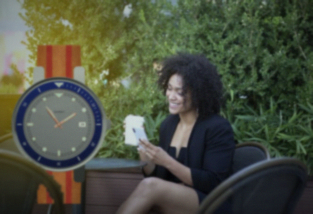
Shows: h=1 m=54
